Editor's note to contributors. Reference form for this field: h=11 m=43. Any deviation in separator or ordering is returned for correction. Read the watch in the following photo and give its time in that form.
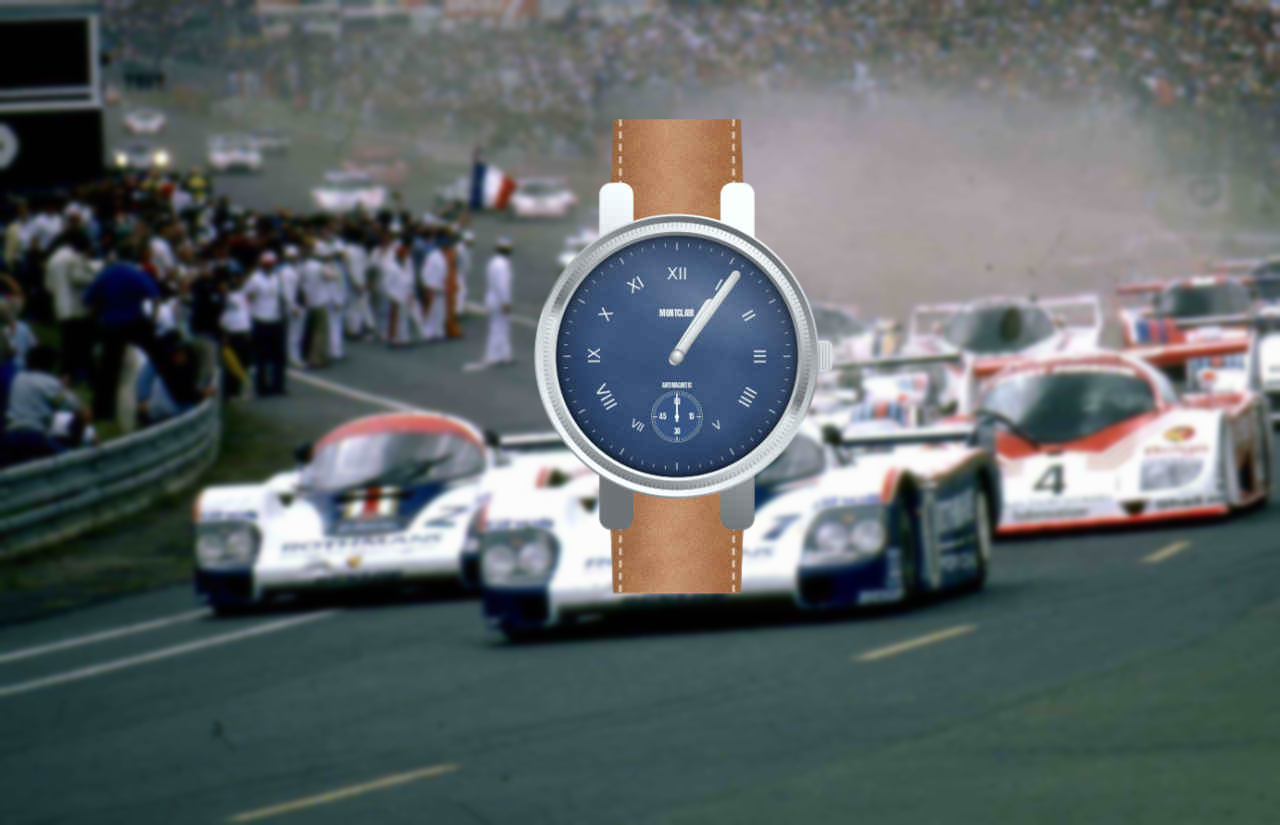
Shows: h=1 m=6
